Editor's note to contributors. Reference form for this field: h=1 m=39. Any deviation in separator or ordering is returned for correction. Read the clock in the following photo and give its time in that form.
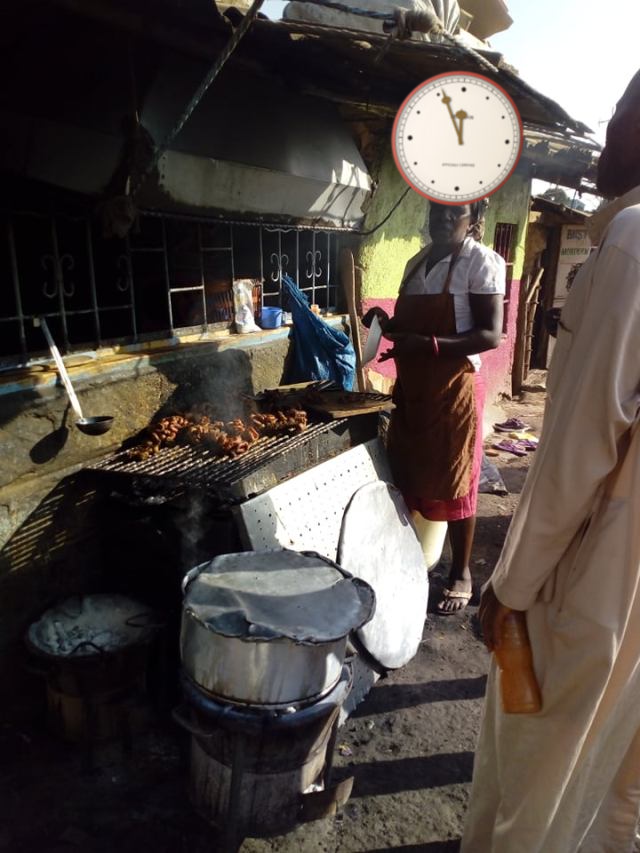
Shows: h=11 m=56
